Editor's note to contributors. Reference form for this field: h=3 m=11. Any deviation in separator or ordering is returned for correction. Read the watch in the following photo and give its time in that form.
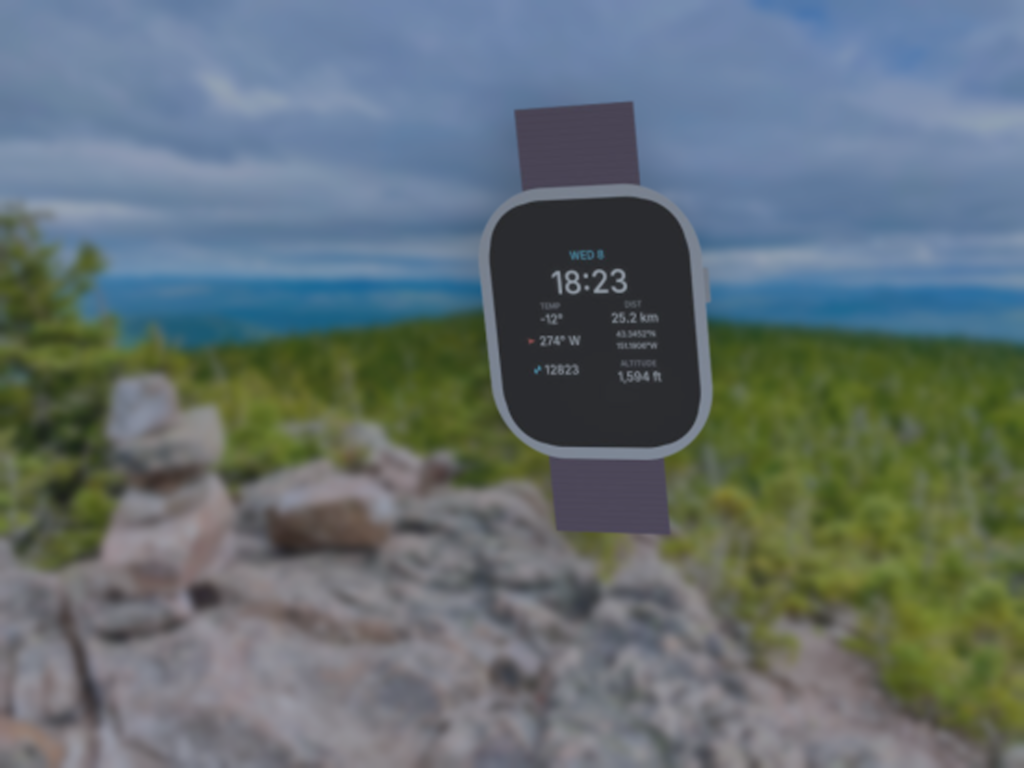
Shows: h=18 m=23
